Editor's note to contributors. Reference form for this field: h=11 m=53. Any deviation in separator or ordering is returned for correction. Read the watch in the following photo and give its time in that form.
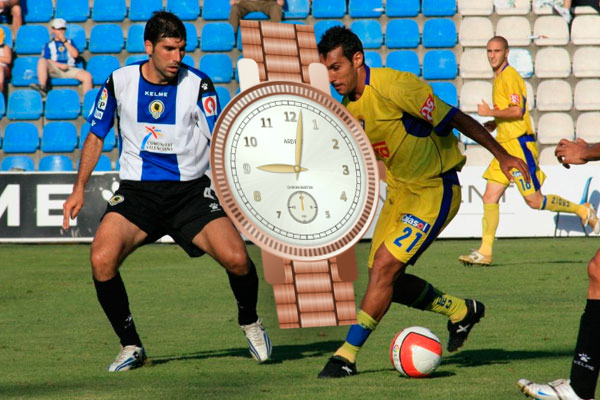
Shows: h=9 m=2
